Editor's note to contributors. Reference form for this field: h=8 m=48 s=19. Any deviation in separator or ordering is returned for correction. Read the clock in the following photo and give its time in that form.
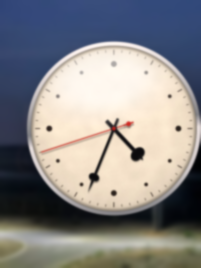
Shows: h=4 m=33 s=42
